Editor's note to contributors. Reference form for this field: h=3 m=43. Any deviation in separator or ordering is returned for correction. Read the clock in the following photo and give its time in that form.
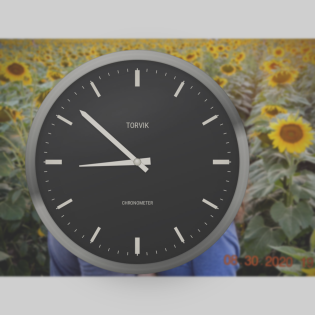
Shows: h=8 m=52
